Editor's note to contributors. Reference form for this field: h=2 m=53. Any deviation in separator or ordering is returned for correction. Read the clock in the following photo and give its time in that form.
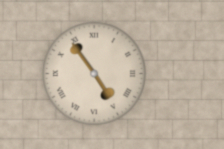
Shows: h=4 m=54
